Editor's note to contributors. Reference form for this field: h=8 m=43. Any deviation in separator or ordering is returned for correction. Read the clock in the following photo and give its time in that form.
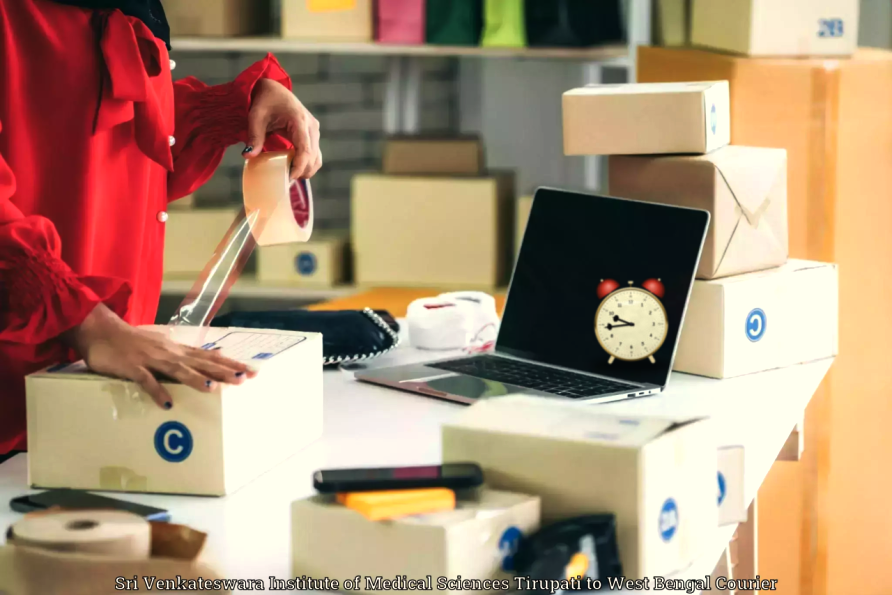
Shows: h=9 m=44
